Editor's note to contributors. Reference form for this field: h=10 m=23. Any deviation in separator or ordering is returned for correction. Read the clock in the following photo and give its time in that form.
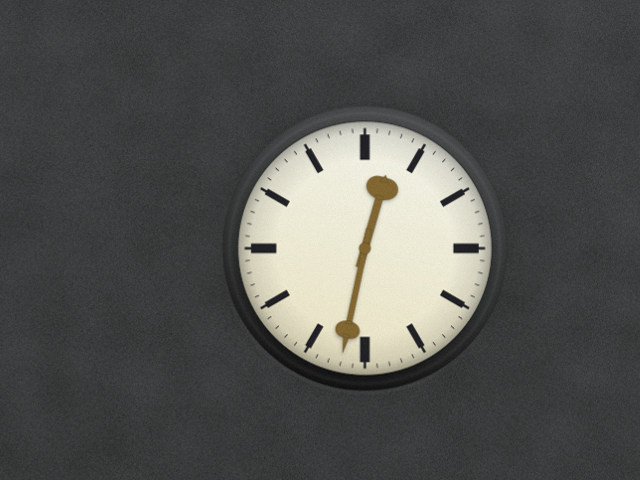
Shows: h=12 m=32
